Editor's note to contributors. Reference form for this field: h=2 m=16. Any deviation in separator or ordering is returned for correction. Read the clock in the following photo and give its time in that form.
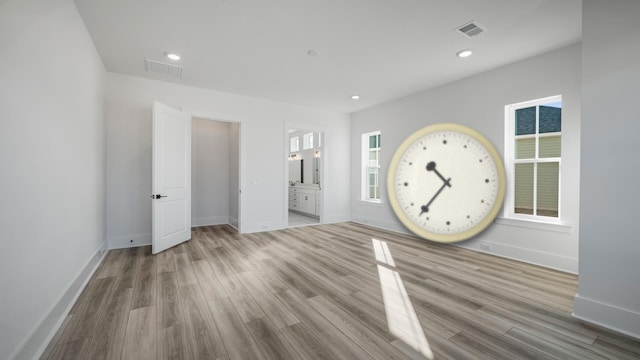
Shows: h=10 m=37
